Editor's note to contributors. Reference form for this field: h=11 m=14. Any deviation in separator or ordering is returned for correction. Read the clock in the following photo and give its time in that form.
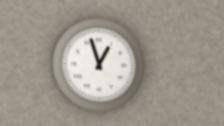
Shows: h=12 m=57
